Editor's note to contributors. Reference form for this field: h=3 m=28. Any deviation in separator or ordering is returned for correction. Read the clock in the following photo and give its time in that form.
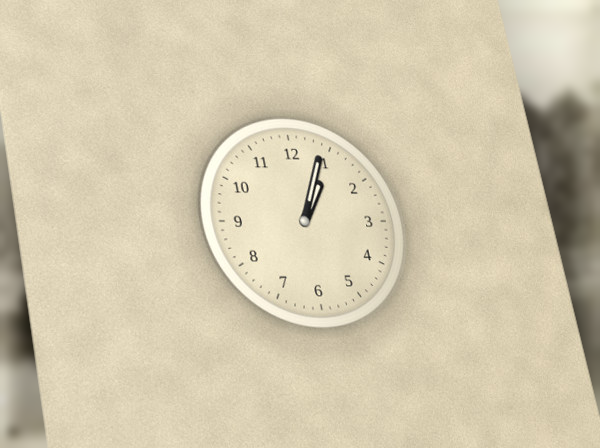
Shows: h=1 m=4
